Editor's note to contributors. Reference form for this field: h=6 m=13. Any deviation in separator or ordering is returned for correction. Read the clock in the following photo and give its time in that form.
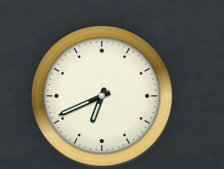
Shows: h=6 m=41
